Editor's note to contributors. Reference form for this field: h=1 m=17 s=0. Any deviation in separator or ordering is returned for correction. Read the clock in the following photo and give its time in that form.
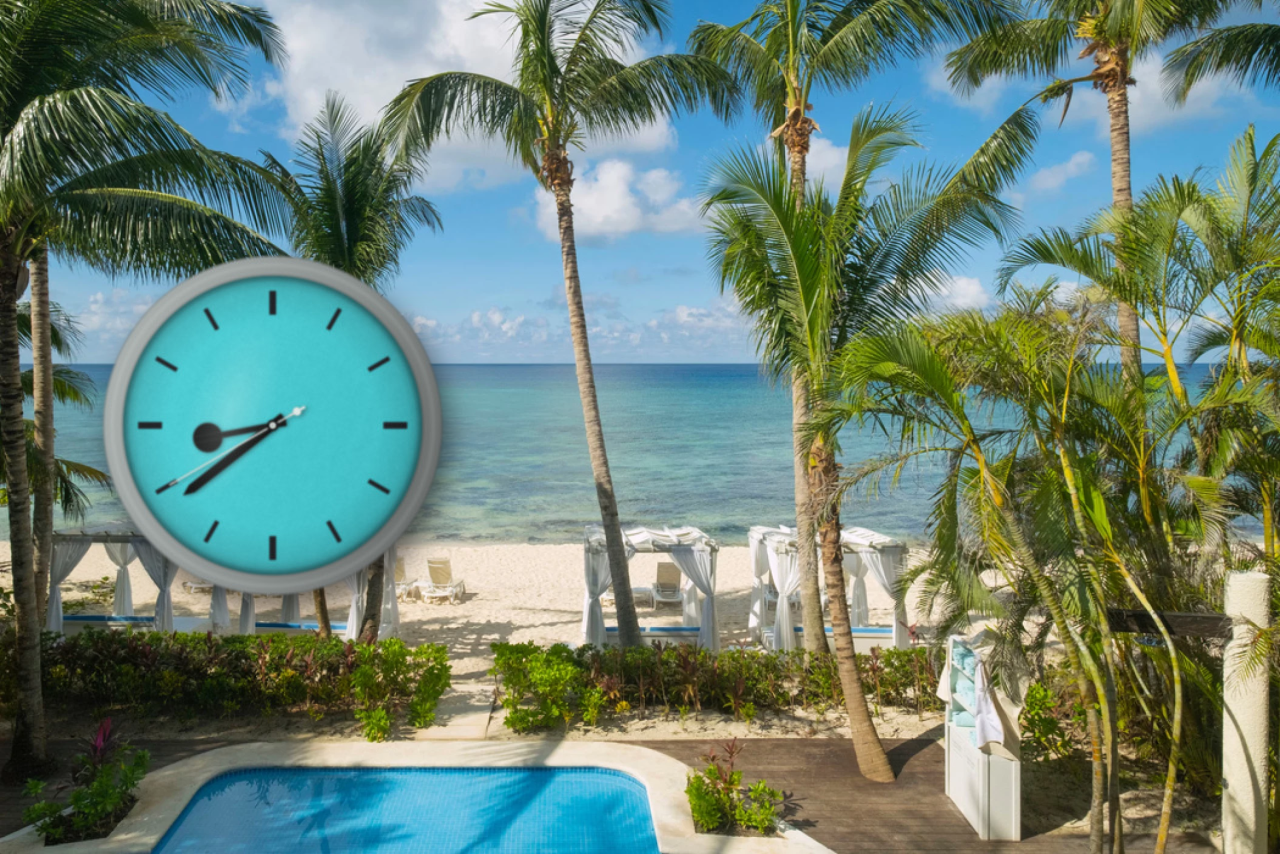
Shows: h=8 m=38 s=40
